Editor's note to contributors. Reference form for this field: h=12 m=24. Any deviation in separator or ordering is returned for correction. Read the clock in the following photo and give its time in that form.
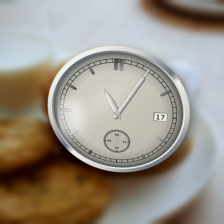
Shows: h=11 m=5
